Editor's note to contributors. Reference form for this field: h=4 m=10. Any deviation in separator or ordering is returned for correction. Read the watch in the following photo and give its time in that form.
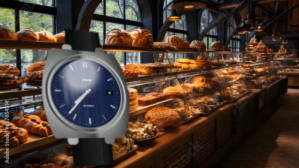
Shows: h=7 m=37
